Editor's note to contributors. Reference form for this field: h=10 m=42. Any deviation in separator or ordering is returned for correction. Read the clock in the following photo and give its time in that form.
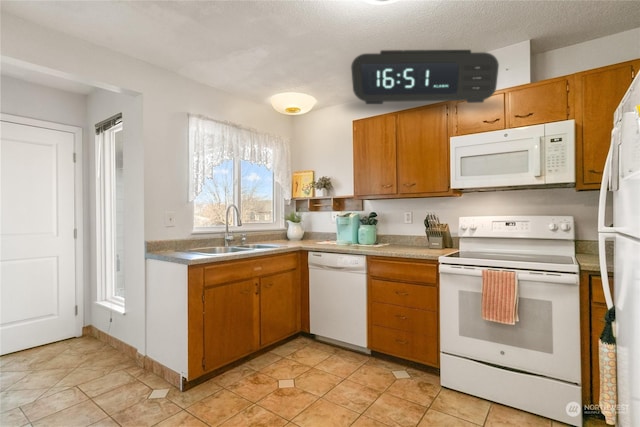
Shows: h=16 m=51
